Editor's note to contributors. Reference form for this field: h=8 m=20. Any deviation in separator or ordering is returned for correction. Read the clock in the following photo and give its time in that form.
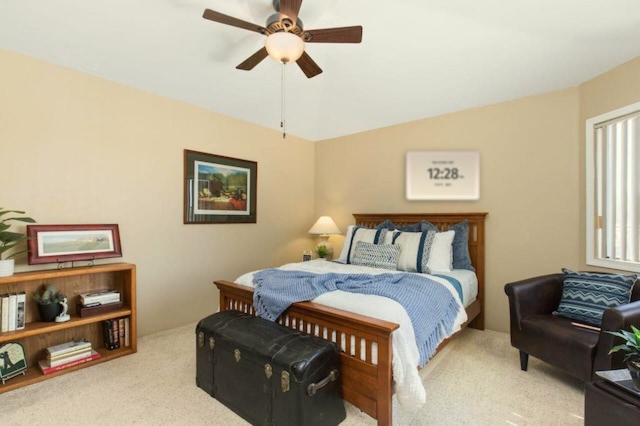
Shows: h=12 m=28
